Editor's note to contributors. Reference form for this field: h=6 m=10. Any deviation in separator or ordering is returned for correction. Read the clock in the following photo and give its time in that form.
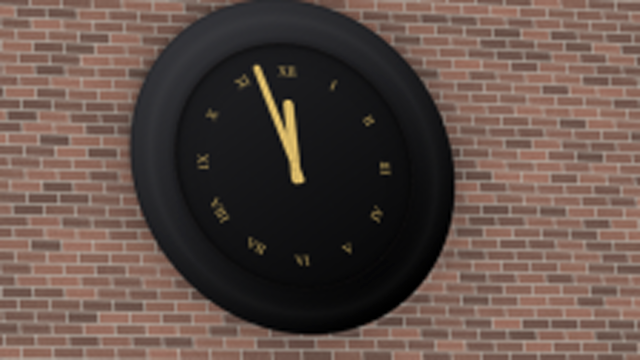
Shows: h=11 m=57
